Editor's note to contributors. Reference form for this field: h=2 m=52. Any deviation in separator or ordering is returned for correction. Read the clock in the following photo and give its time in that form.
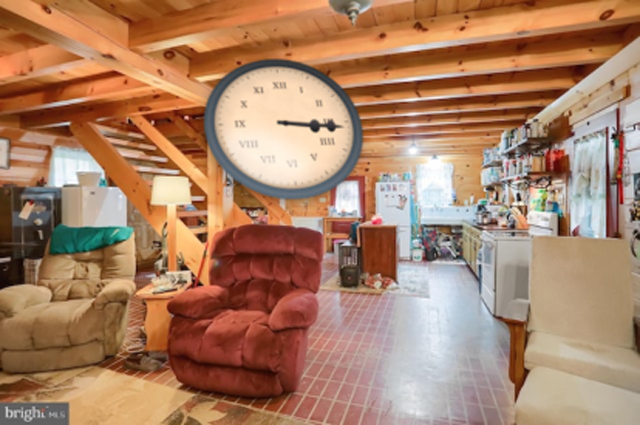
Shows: h=3 m=16
